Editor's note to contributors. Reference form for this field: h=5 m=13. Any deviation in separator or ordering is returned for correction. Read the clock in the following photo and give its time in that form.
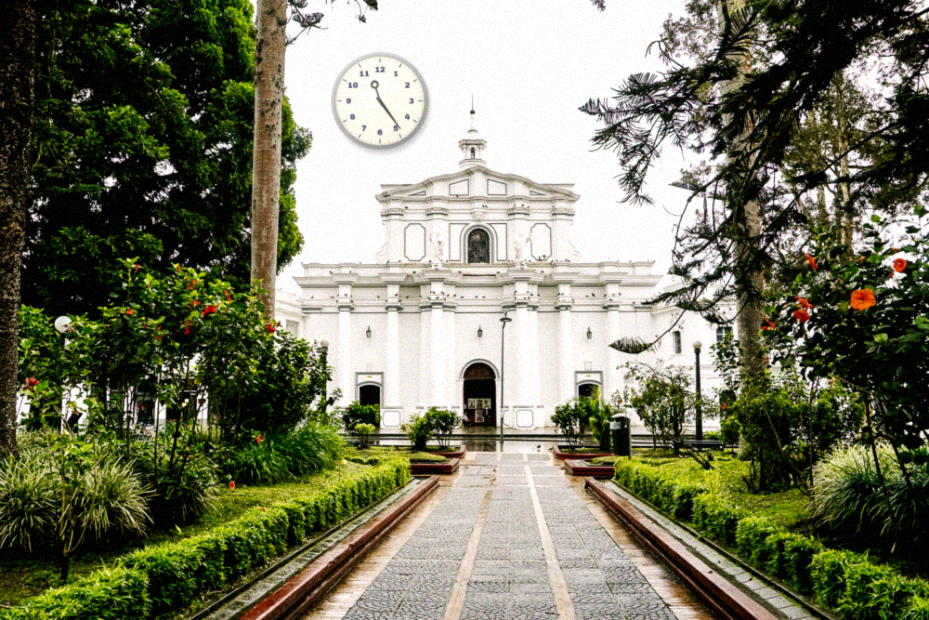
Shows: h=11 m=24
